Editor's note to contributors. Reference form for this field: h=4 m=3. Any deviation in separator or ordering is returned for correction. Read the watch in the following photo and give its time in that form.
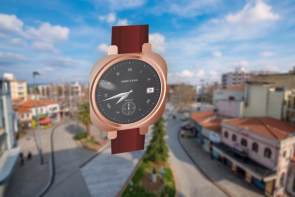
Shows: h=7 m=43
